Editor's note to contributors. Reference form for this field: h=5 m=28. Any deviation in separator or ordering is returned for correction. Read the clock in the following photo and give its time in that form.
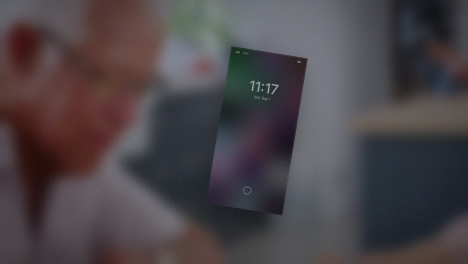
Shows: h=11 m=17
